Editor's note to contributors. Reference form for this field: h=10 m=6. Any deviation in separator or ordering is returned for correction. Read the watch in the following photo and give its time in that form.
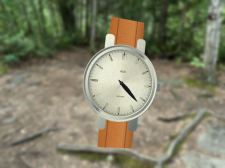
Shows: h=4 m=22
